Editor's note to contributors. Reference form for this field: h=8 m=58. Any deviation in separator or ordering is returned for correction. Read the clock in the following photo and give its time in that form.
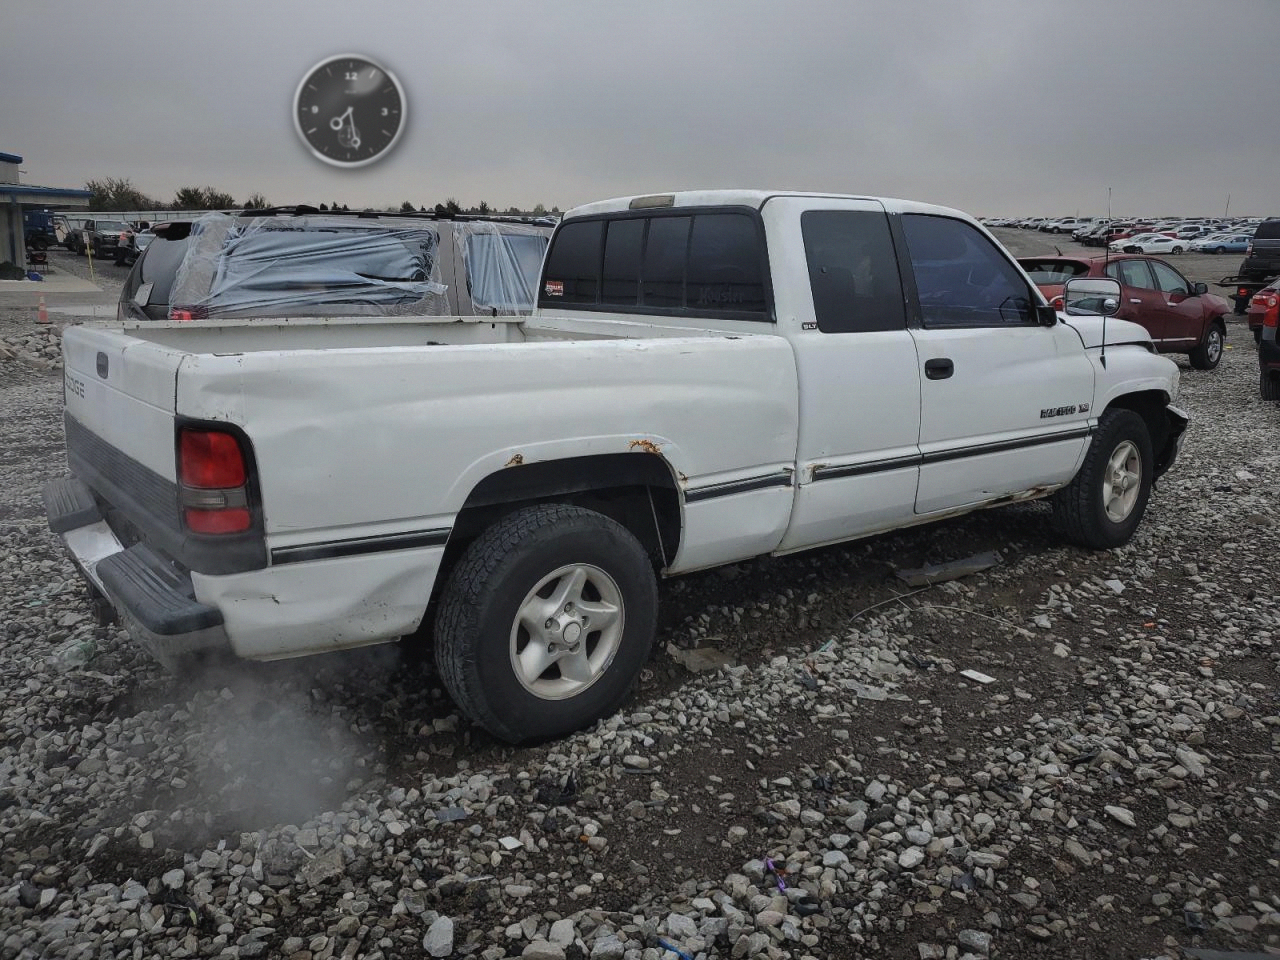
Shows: h=7 m=28
